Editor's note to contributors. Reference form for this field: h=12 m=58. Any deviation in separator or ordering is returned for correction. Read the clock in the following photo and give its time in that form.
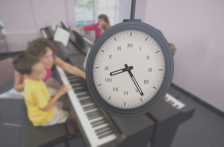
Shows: h=8 m=24
